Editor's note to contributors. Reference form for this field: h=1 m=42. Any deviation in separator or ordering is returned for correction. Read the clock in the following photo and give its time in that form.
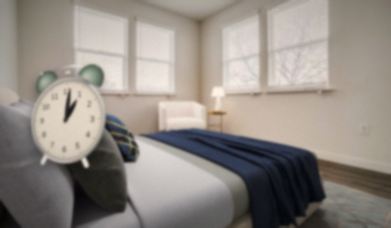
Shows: h=1 m=1
